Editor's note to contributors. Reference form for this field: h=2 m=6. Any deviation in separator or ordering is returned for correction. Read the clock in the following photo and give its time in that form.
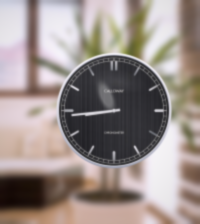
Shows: h=8 m=44
